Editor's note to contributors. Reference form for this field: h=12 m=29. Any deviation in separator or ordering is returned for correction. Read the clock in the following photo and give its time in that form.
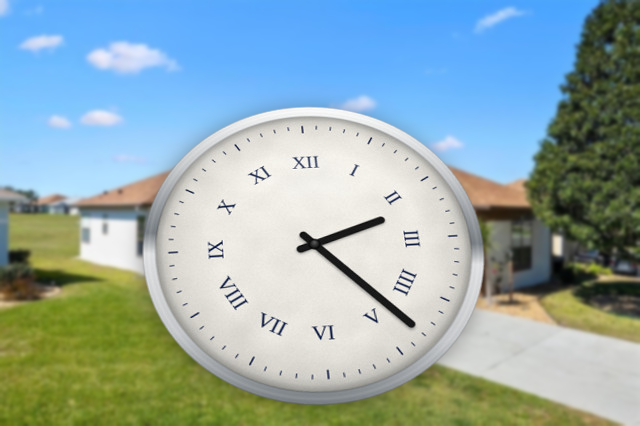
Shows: h=2 m=23
